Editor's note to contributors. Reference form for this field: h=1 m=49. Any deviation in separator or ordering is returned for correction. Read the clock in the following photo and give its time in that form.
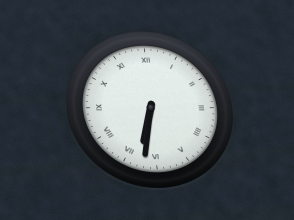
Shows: h=6 m=32
